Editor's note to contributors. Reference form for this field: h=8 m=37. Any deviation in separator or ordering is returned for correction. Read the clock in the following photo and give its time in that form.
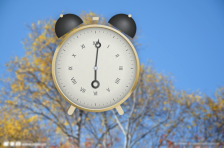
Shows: h=6 m=1
